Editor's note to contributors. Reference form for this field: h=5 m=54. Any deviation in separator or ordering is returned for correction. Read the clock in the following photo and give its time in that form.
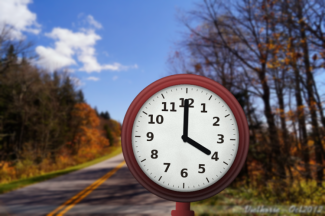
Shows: h=4 m=0
